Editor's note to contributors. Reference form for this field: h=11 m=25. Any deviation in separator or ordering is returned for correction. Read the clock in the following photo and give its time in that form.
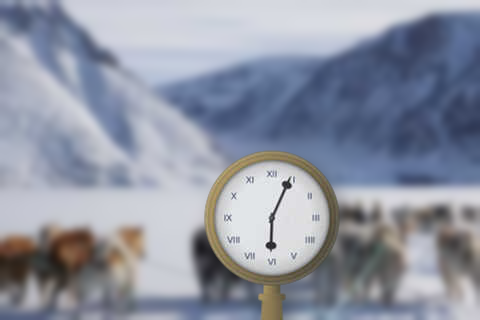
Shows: h=6 m=4
